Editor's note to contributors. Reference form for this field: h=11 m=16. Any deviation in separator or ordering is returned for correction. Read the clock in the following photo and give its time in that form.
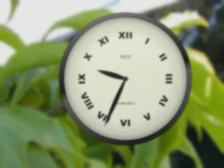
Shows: h=9 m=34
